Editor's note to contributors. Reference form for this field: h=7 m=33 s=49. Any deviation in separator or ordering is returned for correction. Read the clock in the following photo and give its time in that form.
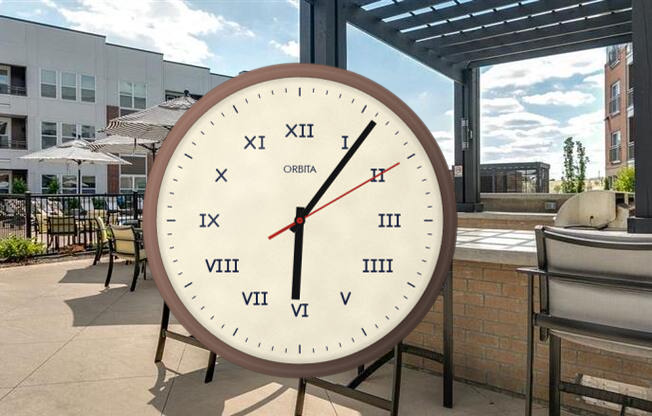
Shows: h=6 m=6 s=10
